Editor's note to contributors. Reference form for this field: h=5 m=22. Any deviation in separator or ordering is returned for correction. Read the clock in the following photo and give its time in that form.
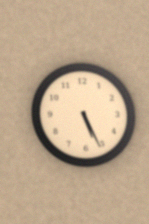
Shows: h=5 m=26
